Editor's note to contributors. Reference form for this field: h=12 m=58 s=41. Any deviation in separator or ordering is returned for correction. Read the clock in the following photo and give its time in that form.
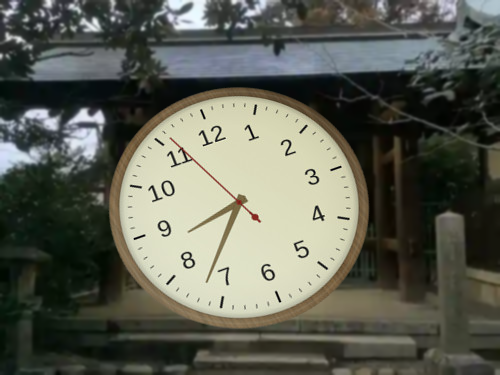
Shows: h=8 m=36 s=56
